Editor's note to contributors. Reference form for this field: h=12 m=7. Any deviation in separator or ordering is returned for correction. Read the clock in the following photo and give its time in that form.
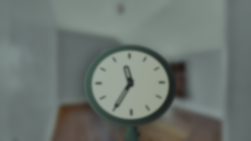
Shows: h=11 m=35
